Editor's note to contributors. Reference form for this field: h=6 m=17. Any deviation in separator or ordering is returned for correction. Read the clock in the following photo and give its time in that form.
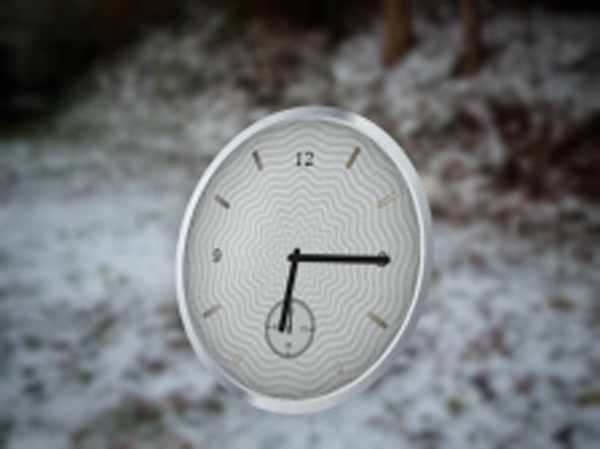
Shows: h=6 m=15
